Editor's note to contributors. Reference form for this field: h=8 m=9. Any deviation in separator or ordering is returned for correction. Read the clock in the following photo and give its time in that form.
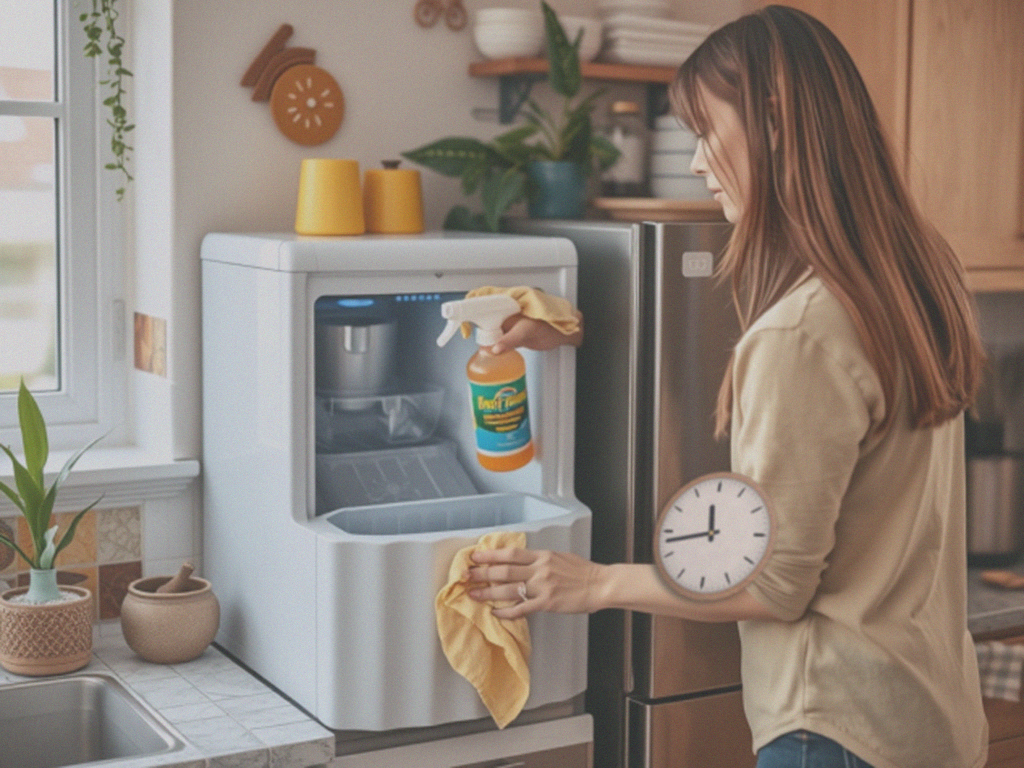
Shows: h=11 m=43
